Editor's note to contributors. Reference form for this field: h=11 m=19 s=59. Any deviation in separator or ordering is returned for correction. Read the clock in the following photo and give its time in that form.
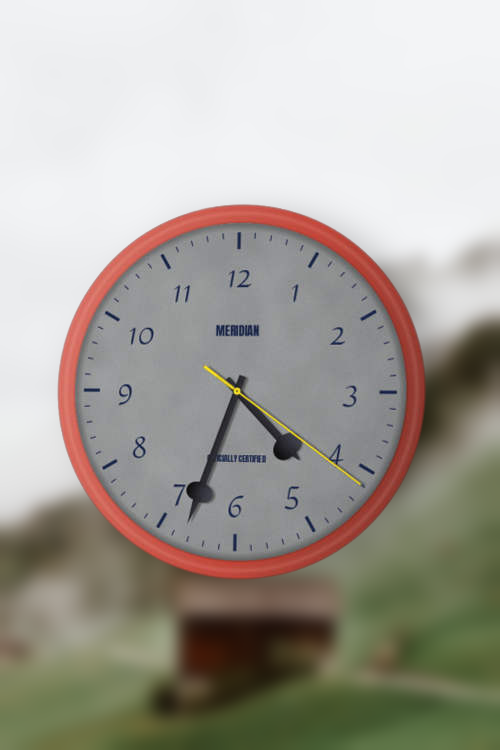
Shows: h=4 m=33 s=21
